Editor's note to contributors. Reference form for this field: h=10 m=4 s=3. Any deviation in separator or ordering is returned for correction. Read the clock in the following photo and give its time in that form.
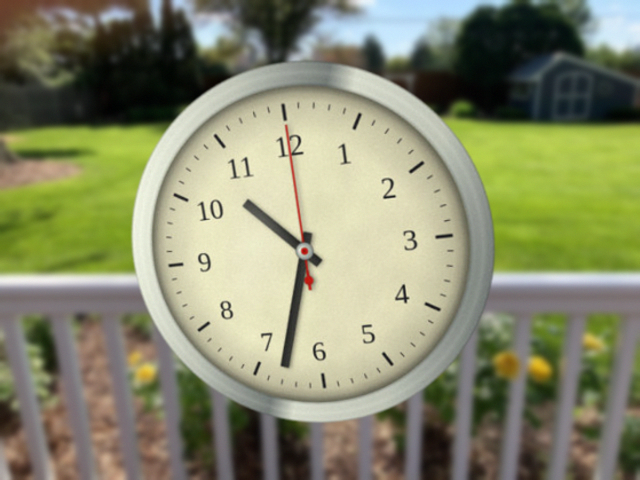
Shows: h=10 m=33 s=0
